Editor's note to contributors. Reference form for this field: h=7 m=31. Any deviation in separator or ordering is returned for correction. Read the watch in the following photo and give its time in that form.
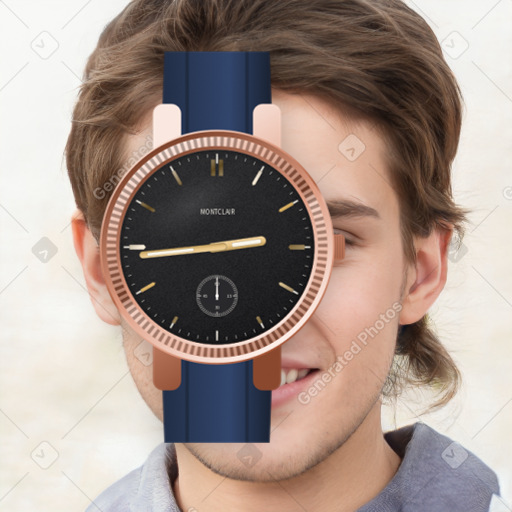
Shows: h=2 m=44
